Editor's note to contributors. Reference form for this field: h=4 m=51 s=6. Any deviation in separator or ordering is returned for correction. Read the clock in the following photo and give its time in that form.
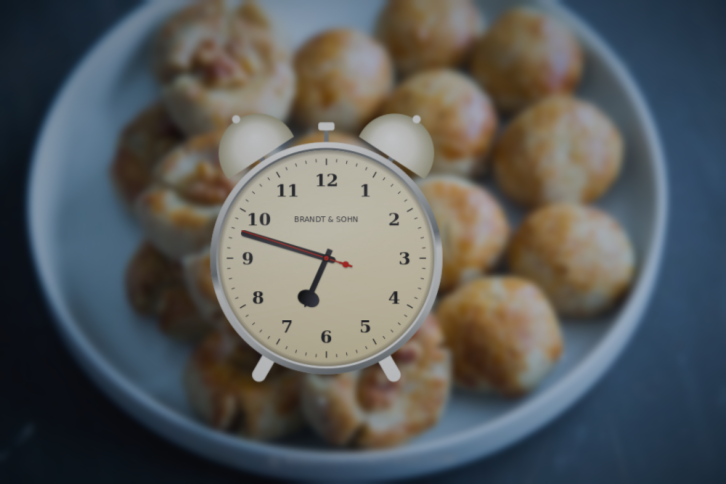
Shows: h=6 m=47 s=48
